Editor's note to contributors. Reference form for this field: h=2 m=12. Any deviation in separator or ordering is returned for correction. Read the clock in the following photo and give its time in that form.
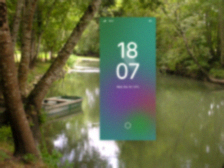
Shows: h=18 m=7
